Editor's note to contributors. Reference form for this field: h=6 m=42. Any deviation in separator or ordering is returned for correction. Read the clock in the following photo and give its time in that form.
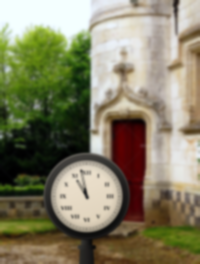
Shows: h=10 m=58
